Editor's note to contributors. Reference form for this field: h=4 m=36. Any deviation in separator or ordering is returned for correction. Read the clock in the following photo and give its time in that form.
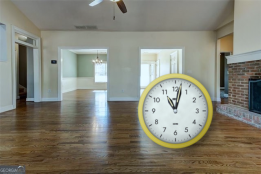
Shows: h=11 m=2
